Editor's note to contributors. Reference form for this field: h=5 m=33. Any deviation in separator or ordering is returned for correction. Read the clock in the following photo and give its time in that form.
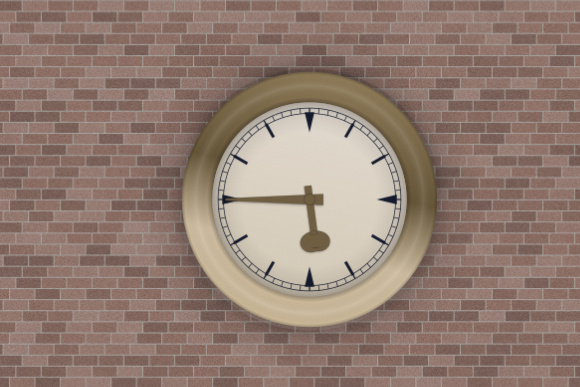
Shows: h=5 m=45
